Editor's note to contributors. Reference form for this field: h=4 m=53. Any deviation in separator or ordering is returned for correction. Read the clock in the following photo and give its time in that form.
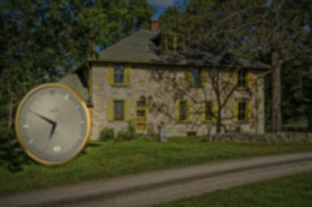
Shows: h=6 m=50
